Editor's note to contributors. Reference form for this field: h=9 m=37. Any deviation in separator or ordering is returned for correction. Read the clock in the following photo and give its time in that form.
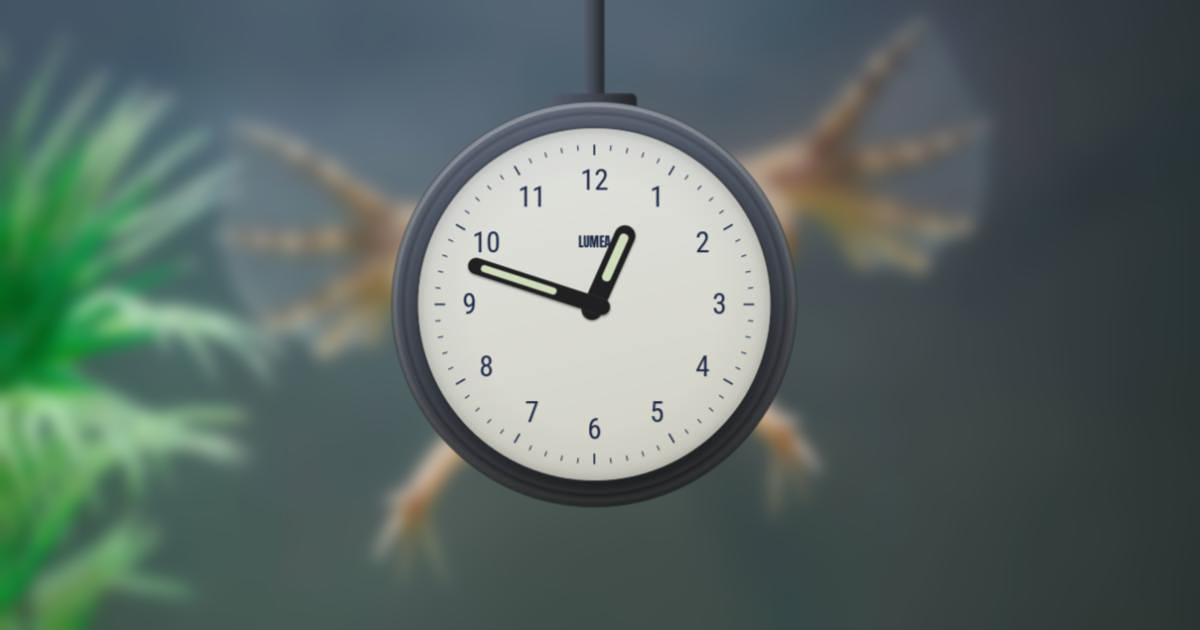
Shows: h=12 m=48
